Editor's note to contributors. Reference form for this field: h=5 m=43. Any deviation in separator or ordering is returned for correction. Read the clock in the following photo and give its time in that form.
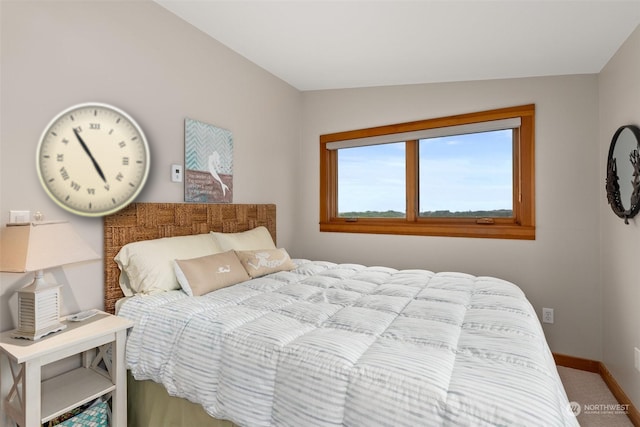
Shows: h=4 m=54
